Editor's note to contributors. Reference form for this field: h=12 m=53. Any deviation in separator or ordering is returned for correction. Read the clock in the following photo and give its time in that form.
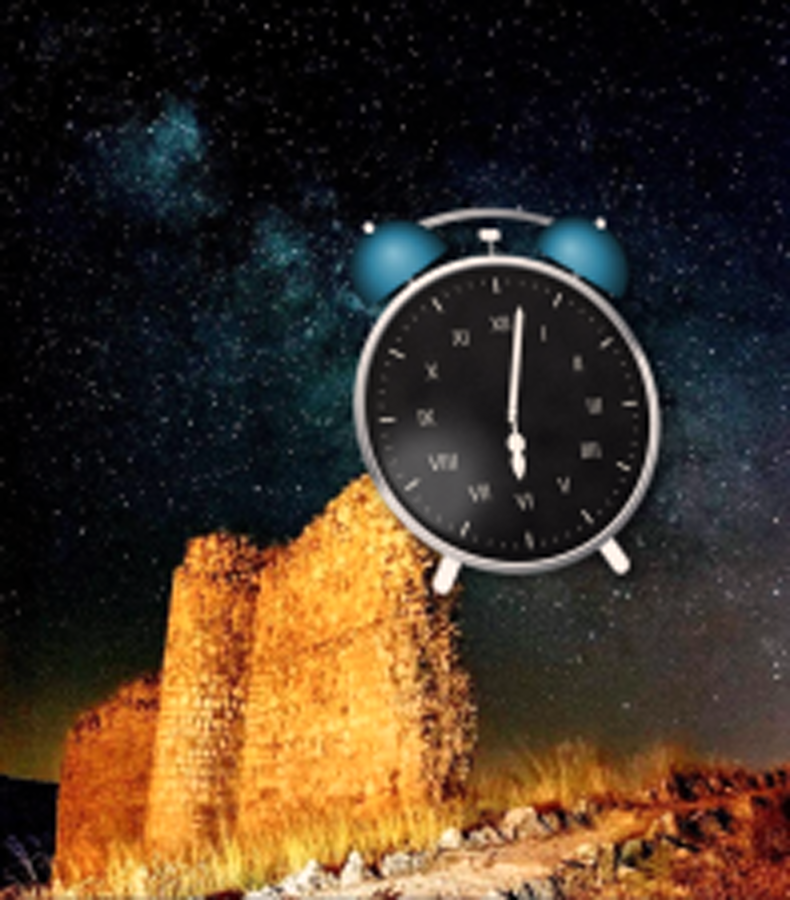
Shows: h=6 m=2
